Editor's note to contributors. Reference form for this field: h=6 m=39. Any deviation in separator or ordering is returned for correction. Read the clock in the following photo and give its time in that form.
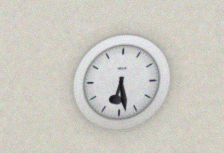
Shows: h=6 m=28
